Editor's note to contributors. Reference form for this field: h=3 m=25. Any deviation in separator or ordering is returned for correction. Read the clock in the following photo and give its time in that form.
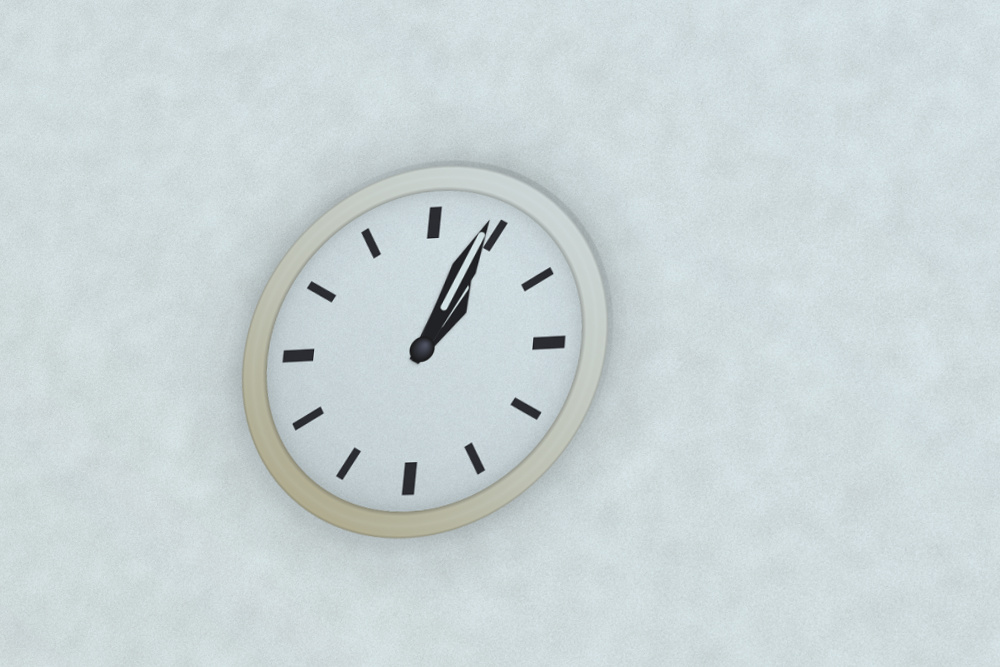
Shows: h=1 m=4
